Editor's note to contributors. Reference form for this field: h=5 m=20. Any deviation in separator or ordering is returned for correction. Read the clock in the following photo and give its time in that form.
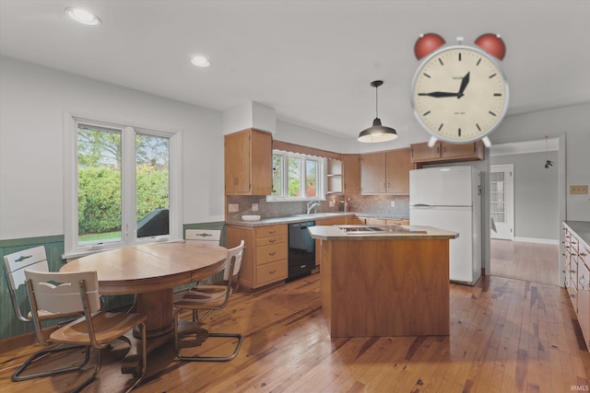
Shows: h=12 m=45
